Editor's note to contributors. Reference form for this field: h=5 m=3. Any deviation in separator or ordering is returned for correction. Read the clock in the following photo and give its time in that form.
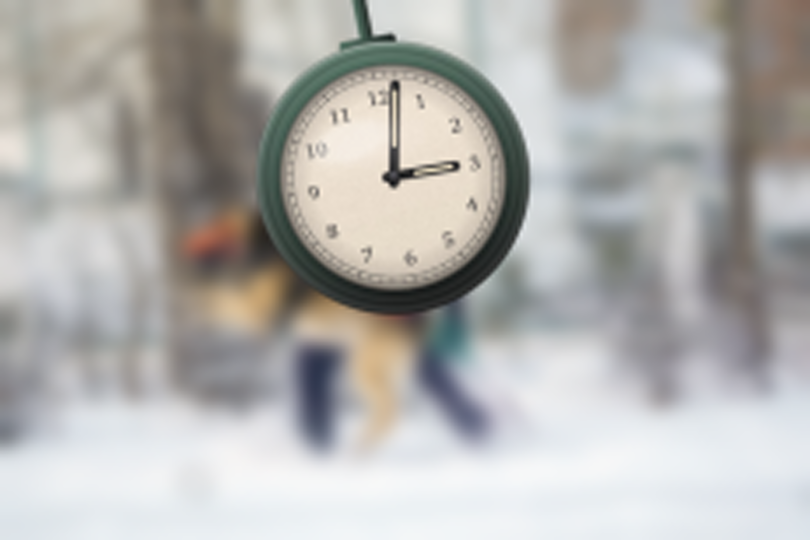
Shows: h=3 m=2
